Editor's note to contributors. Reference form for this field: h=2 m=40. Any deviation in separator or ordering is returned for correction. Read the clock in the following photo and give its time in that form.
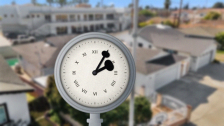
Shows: h=2 m=5
